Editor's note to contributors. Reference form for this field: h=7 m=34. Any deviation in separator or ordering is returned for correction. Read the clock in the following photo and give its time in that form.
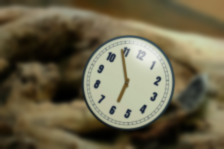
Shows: h=5 m=54
